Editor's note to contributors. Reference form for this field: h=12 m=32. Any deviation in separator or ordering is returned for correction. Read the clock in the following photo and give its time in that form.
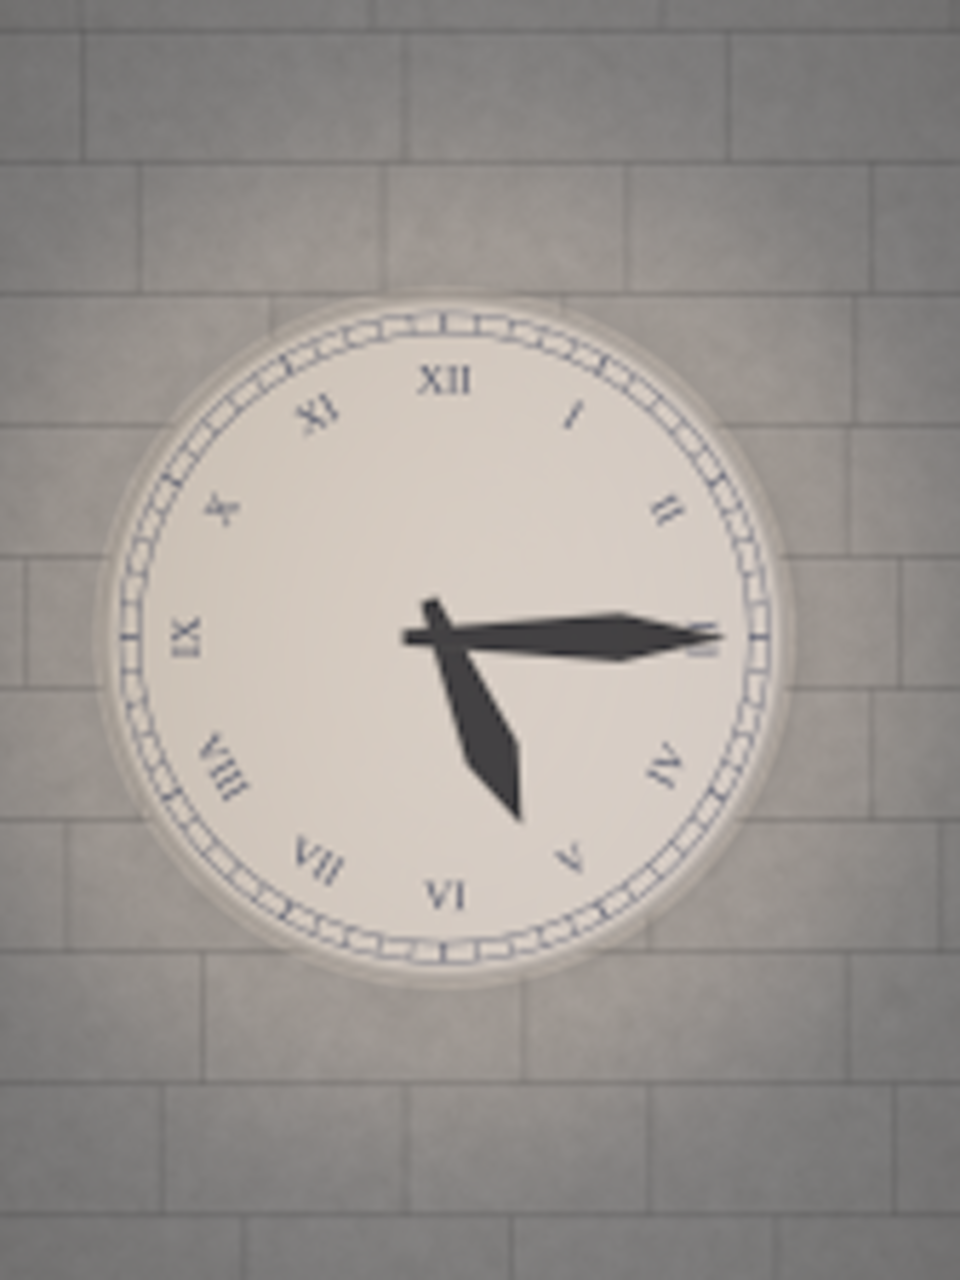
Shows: h=5 m=15
